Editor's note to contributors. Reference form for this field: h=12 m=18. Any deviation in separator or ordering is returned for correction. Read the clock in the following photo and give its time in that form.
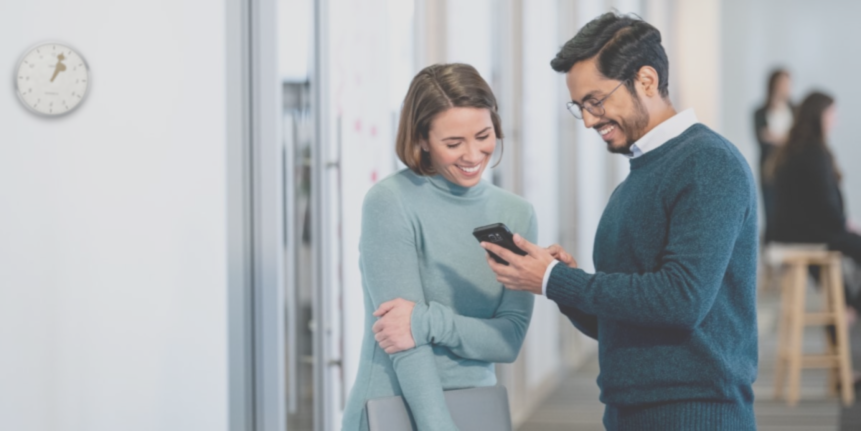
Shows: h=1 m=3
